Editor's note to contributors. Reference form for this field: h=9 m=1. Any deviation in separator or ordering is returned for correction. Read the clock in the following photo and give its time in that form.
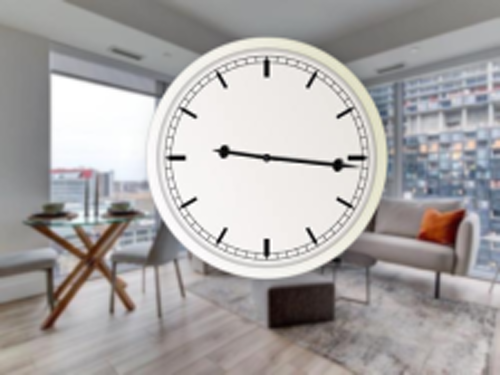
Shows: h=9 m=16
